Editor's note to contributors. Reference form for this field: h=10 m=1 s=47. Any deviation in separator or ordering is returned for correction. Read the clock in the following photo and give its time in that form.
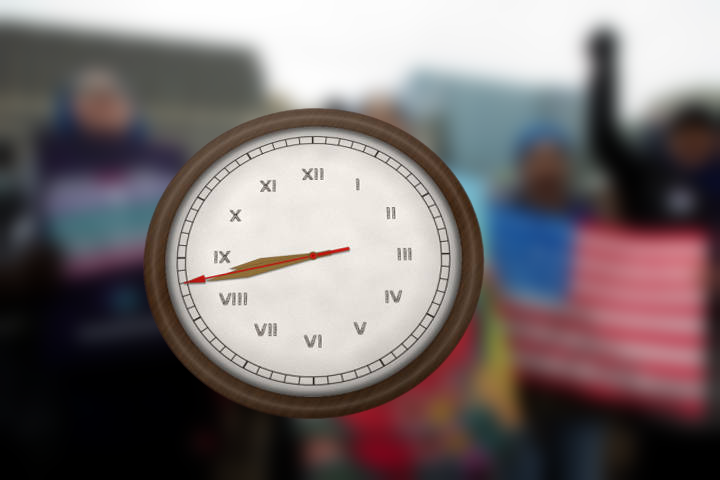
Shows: h=8 m=42 s=43
